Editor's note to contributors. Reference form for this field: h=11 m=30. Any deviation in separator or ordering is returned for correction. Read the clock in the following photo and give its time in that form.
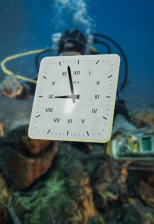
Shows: h=8 m=57
